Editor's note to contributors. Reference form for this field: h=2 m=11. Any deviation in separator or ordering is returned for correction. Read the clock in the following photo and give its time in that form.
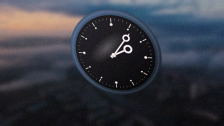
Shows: h=2 m=6
